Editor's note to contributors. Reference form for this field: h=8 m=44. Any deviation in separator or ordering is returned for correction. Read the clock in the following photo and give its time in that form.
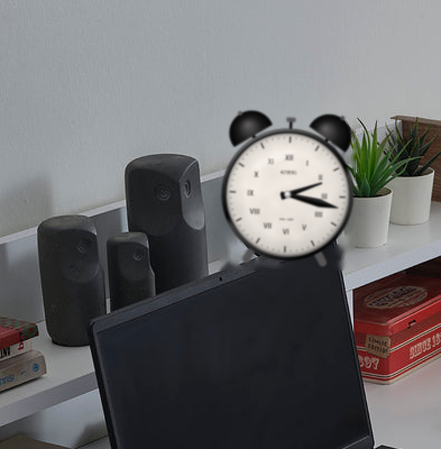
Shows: h=2 m=17
